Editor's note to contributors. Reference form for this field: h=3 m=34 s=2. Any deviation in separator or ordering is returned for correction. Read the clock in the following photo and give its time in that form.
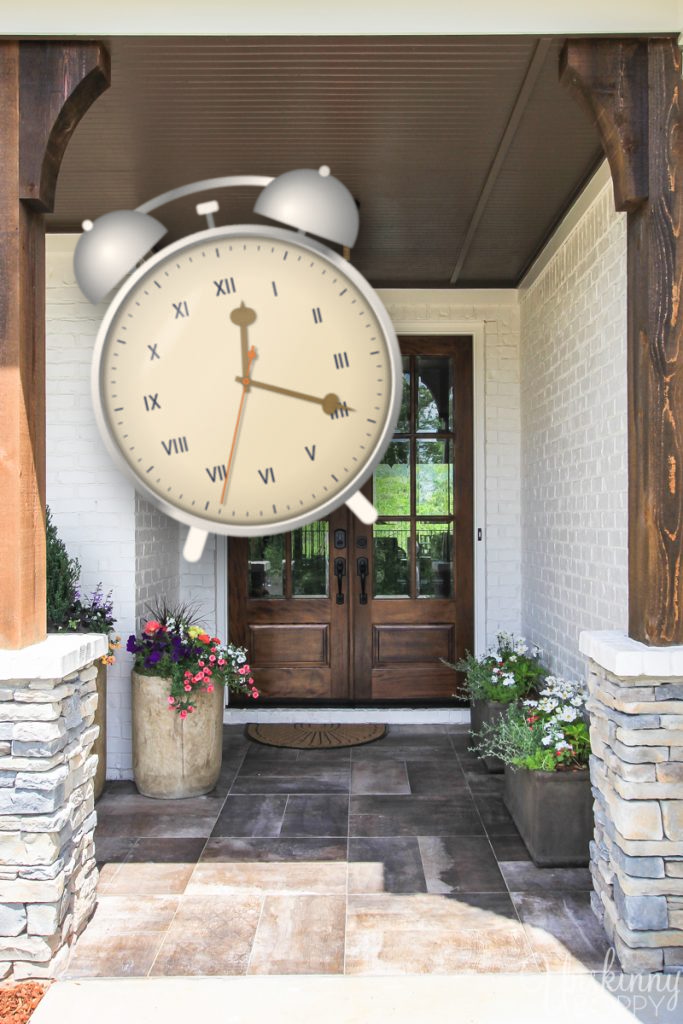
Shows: h=12 m=19 s=34
